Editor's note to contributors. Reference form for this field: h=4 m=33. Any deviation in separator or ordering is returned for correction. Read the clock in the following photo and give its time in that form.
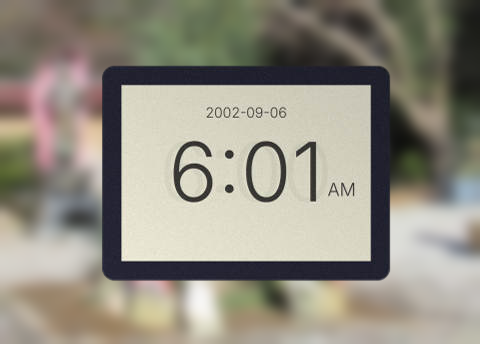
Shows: h=6 m=1
